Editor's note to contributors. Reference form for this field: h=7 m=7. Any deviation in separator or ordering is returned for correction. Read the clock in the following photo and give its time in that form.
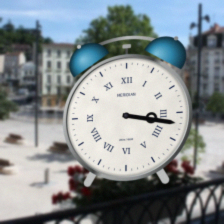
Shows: h=3 m=17
